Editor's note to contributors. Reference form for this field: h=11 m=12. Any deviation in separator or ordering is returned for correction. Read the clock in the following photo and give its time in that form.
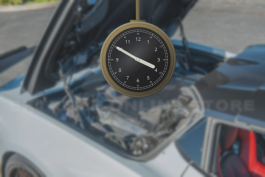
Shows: h=3 m=50
